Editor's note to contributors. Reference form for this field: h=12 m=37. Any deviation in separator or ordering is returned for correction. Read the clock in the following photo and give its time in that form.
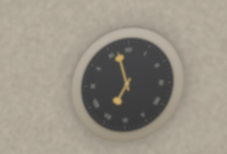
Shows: h=6 m=57
